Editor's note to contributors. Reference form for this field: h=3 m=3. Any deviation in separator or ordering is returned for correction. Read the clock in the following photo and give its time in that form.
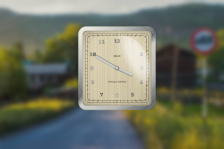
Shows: h=3 m=50
